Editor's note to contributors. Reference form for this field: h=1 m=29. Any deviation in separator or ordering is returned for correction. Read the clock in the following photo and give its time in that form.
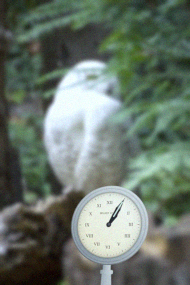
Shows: h=1 m=5
